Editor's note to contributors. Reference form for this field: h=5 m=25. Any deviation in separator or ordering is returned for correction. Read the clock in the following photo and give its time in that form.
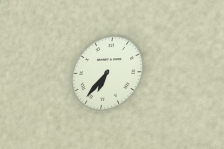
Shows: h=6 m=36
